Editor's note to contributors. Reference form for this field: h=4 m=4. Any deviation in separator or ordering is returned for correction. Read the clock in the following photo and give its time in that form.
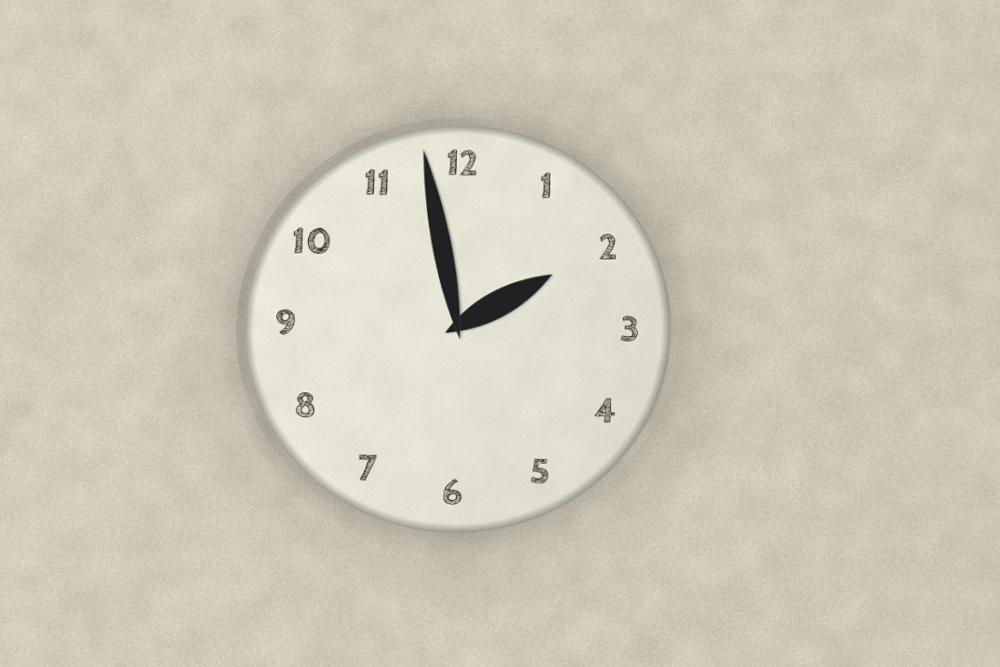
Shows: h=1 m=58
